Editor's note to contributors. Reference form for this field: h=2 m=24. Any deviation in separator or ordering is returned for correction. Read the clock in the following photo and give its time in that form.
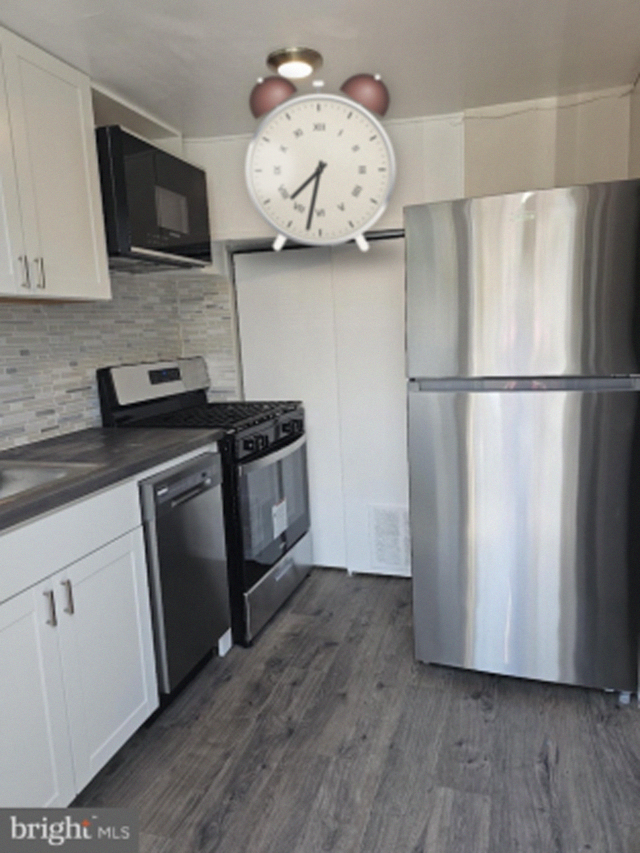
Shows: h=7 m=32
